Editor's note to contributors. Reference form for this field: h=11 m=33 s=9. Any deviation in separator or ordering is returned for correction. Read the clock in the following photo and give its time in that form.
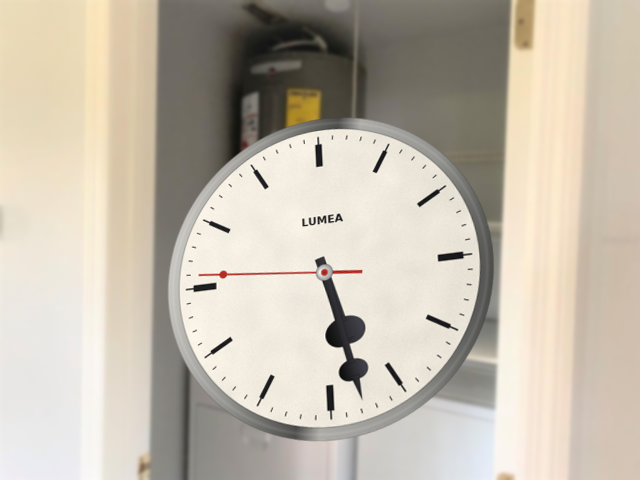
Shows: h=5 m=27 s=46
